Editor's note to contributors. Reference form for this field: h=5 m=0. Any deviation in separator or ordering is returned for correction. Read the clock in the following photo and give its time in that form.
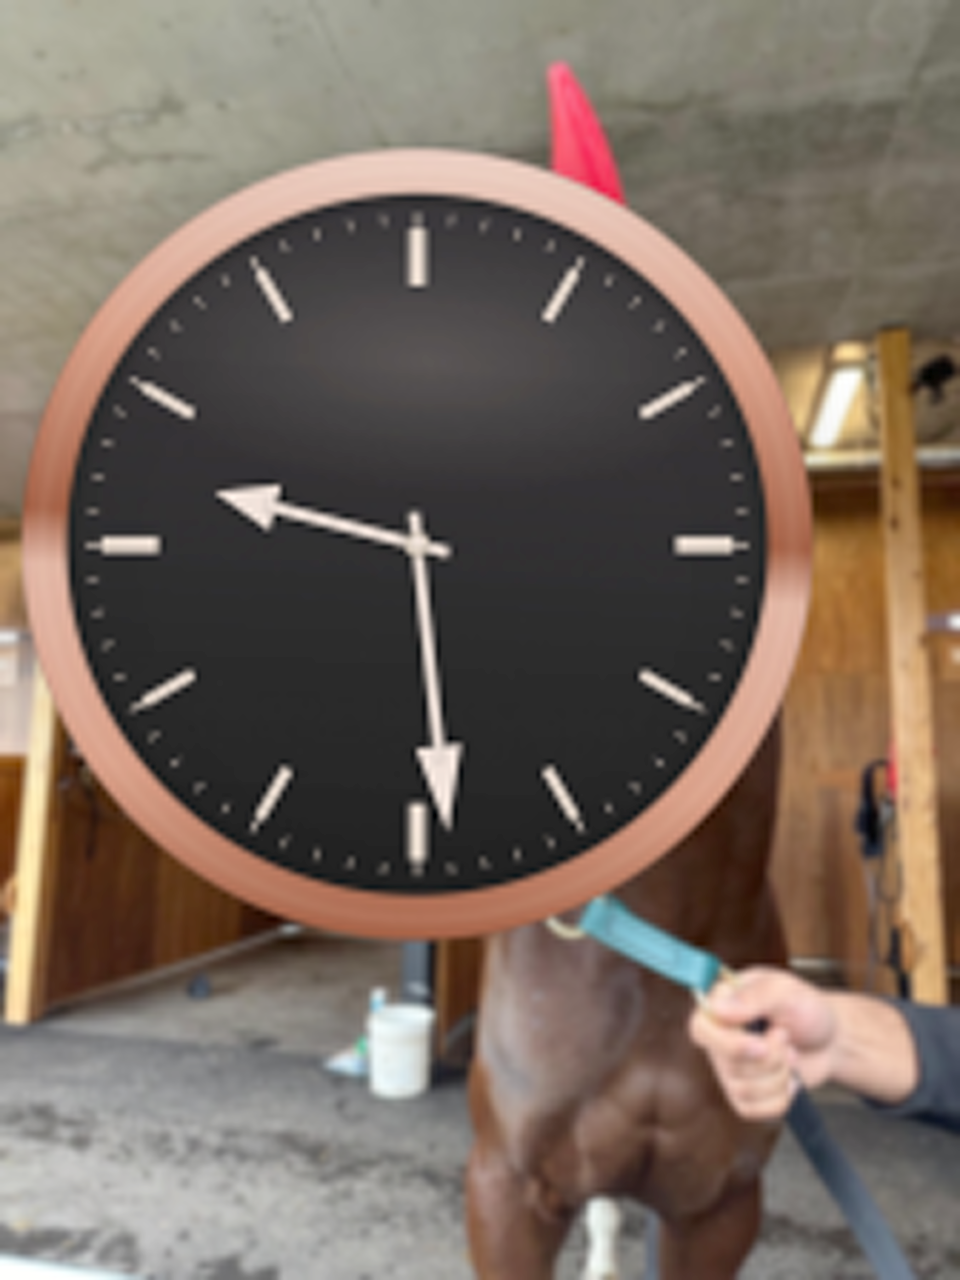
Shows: h=9 m=29
